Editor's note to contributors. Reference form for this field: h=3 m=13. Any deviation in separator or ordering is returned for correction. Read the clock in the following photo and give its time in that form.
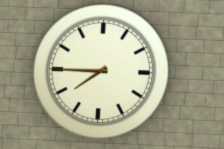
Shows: h=7 m=45
